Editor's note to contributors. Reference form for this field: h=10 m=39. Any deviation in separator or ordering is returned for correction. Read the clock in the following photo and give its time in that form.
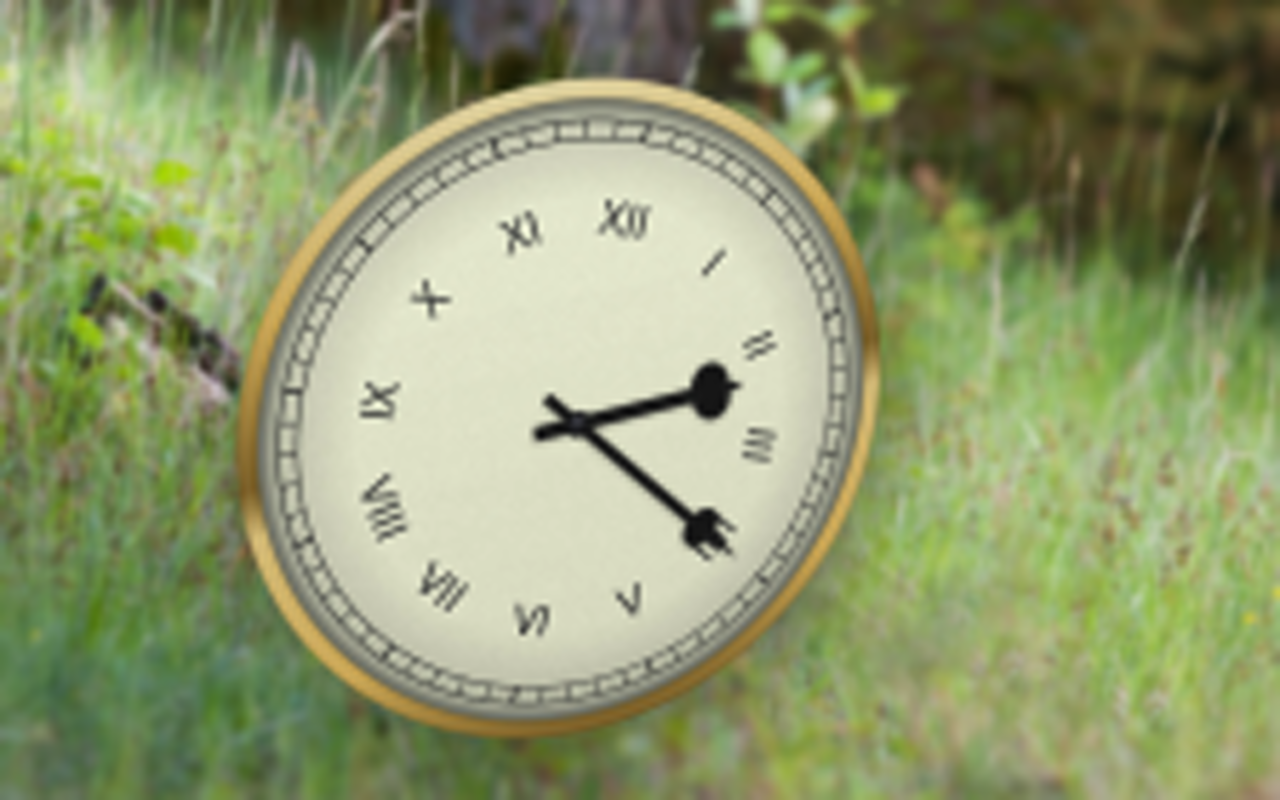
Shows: h=2 m=20
